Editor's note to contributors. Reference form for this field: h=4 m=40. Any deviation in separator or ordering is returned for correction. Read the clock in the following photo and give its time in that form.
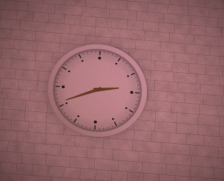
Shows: h=2 m=41
